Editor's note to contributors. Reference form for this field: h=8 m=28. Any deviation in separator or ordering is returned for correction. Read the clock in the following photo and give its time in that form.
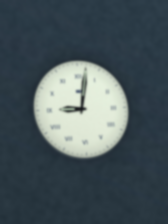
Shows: h=9 m=2
